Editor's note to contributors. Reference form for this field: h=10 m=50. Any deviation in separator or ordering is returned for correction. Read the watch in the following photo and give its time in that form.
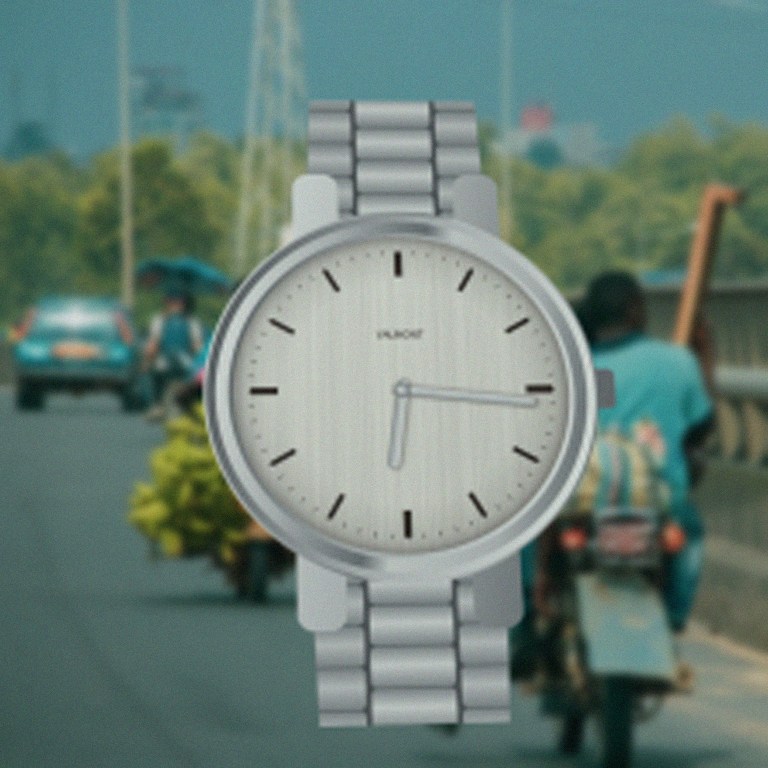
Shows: h=6 m=16
